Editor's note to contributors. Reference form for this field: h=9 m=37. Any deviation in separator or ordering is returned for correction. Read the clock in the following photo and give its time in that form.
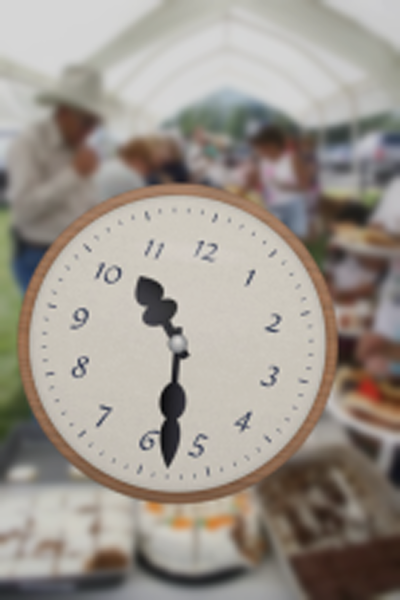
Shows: h=10 m=28
